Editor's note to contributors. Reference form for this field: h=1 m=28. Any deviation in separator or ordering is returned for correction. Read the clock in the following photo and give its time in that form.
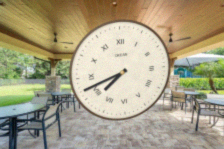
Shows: h=7 m=42
